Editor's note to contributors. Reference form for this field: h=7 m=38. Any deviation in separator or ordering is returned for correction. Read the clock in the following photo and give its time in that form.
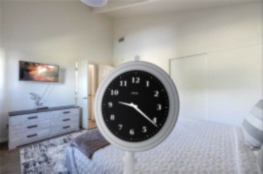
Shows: h=9 m=21
